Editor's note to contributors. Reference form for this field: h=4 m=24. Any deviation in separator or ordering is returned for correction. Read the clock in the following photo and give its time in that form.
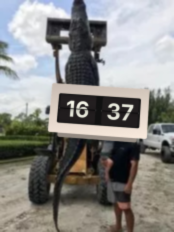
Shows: h=16 m=37
